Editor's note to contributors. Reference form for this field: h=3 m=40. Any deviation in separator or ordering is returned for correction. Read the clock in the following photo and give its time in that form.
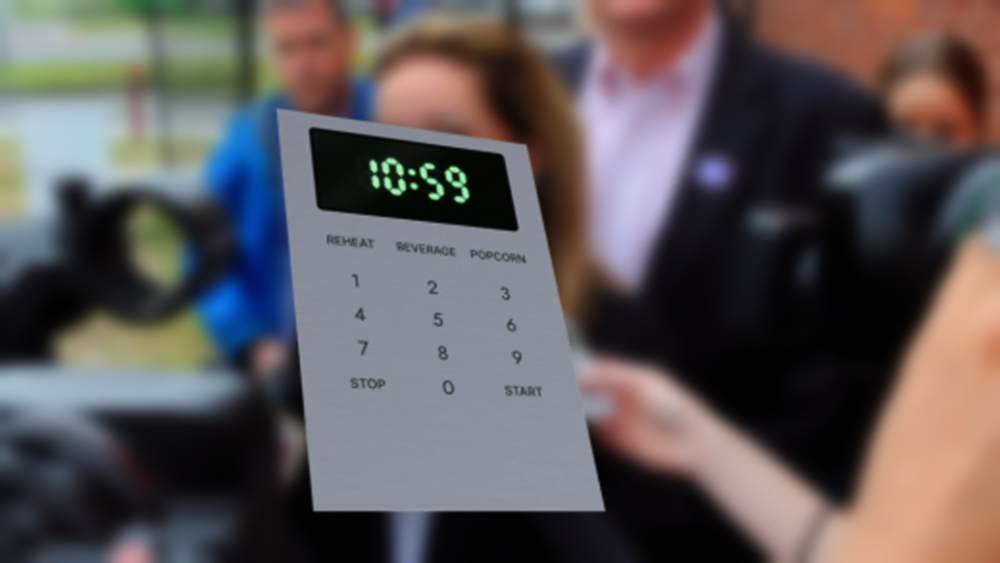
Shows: h=10 m=59
